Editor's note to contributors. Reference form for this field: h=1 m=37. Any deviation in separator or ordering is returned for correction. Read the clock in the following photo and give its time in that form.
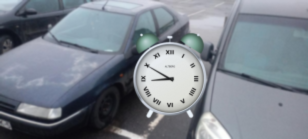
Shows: h=8 m=50
